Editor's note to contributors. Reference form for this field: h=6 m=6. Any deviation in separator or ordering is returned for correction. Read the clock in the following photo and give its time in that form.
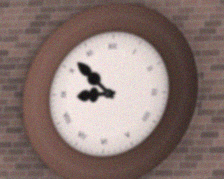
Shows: h=8 m=52
